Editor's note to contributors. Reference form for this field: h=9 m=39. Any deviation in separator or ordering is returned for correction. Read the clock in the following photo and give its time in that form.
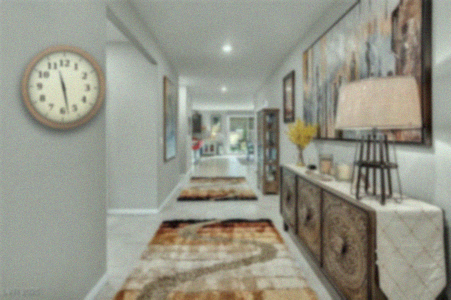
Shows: h=11 m=28
